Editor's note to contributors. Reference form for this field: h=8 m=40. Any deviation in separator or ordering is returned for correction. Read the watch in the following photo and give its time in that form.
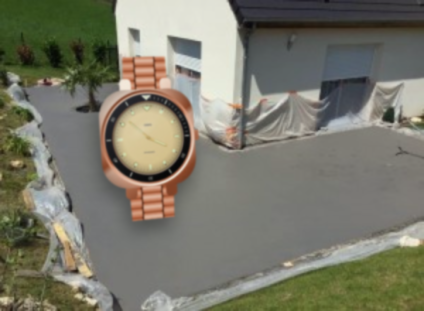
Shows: h=3 m=52
